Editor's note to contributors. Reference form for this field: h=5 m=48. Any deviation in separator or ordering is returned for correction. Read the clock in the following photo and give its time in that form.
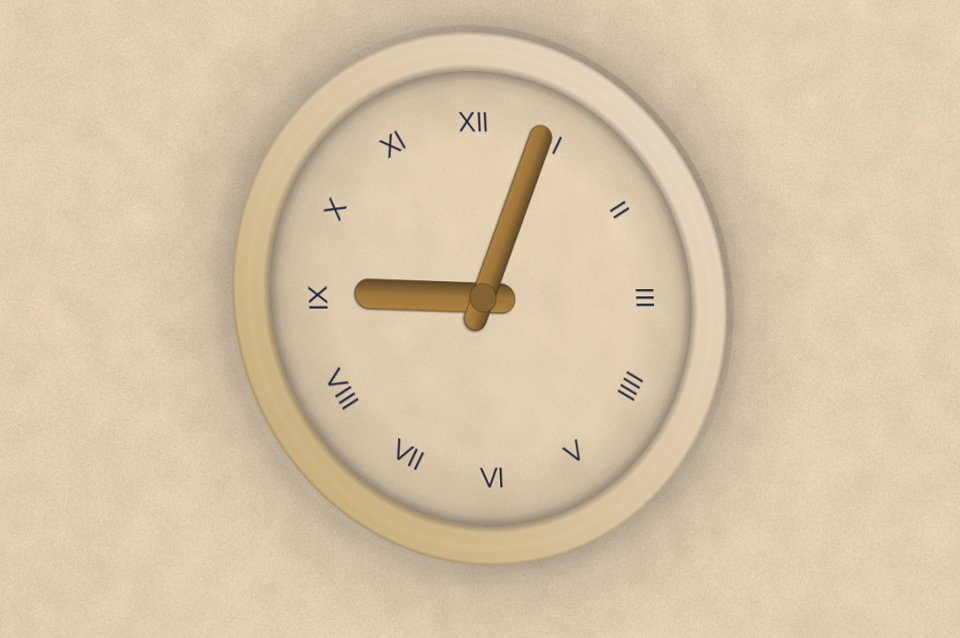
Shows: h=9 m=4
